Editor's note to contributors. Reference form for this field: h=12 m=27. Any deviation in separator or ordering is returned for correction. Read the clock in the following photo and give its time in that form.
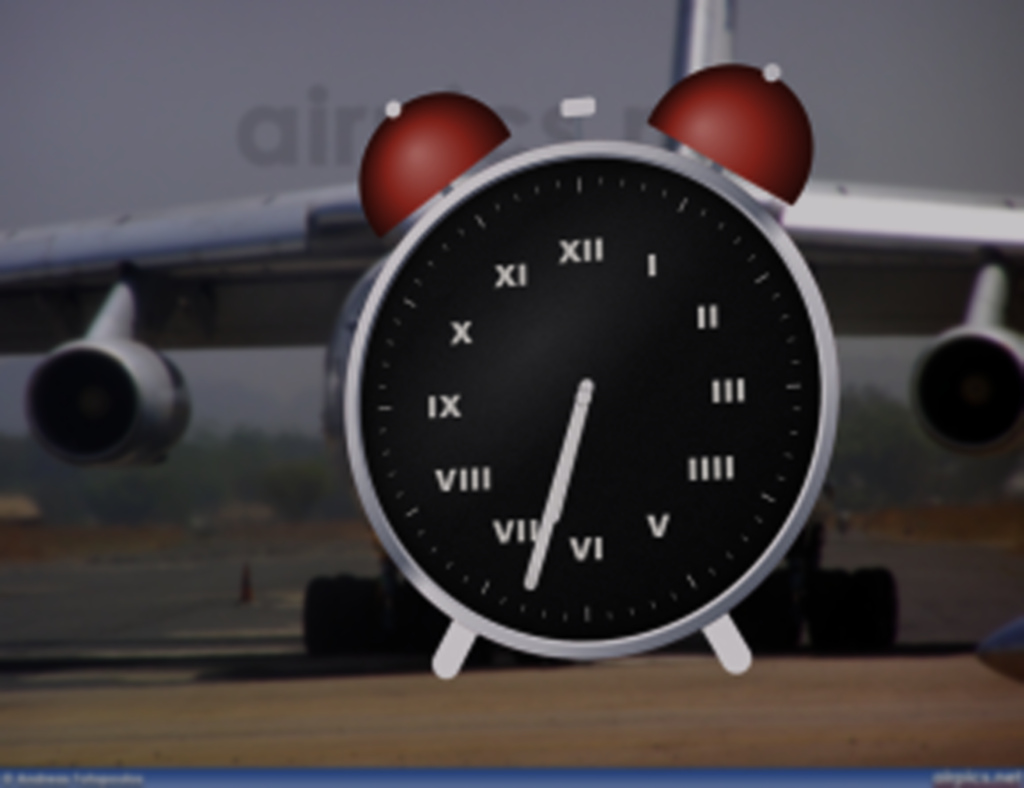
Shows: h=6 m=33
